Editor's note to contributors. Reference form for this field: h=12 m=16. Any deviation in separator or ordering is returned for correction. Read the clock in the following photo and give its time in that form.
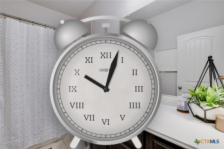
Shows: h=10 m=3
